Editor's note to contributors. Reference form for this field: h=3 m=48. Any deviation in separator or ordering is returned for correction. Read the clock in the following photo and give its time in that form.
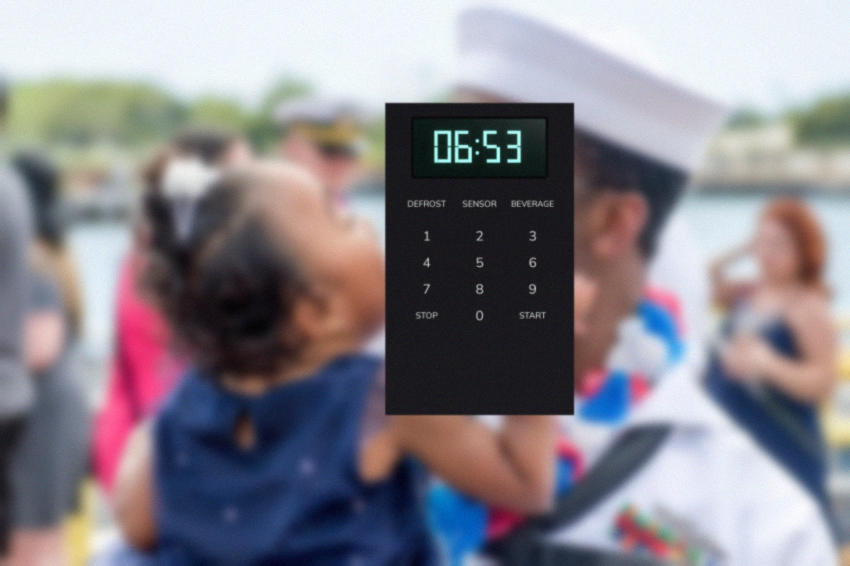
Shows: h=6 m=53
